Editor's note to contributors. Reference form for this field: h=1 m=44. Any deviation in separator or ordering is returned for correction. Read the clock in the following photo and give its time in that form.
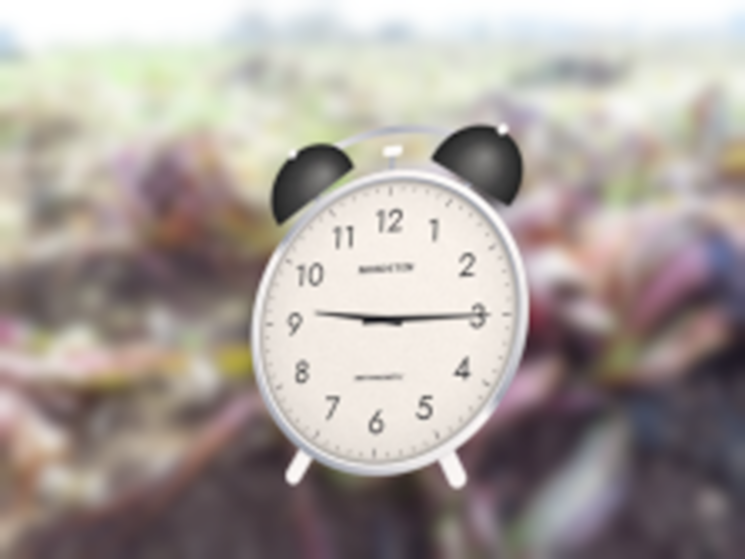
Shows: h=9 m=15
